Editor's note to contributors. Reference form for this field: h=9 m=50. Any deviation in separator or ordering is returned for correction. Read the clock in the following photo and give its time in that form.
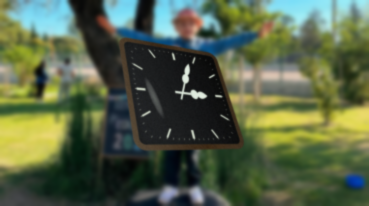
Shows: h=3 m=4
